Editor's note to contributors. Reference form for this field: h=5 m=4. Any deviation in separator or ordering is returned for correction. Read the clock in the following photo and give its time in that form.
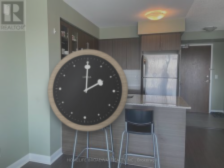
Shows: h=2 m=0
